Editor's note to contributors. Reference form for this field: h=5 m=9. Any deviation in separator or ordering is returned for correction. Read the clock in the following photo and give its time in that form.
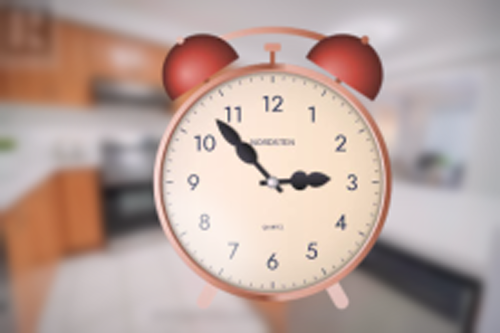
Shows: h=2 m=53
